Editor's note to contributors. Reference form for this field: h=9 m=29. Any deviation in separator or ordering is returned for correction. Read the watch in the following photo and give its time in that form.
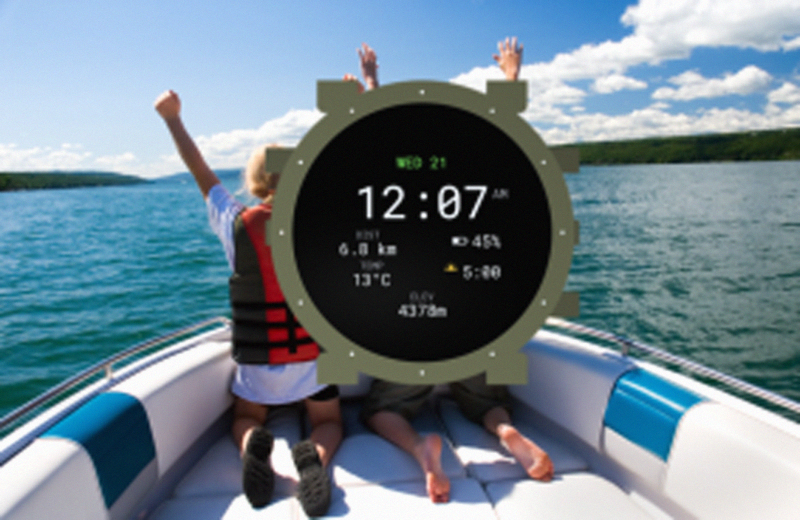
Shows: h=12 m=7
